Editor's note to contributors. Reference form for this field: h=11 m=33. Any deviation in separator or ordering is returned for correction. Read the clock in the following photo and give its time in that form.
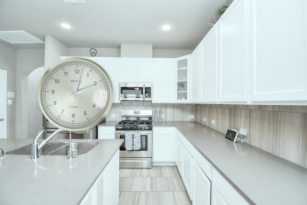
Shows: h=2 m=2
